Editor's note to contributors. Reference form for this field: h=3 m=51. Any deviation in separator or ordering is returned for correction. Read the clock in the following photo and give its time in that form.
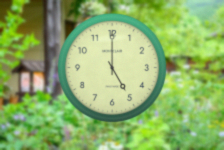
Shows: h=5 m=0
